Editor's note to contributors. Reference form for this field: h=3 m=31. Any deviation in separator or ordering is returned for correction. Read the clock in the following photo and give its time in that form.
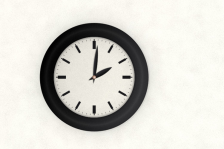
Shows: h=2 m=1
